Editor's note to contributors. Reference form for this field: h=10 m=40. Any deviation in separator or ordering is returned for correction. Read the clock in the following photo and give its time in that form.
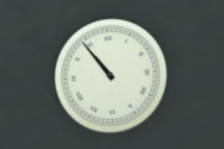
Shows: h=10 m=54
